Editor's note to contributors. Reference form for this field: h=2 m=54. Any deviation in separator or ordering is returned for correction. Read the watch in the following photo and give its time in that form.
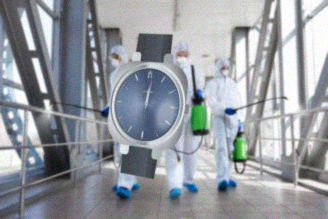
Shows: h=12 m=1
